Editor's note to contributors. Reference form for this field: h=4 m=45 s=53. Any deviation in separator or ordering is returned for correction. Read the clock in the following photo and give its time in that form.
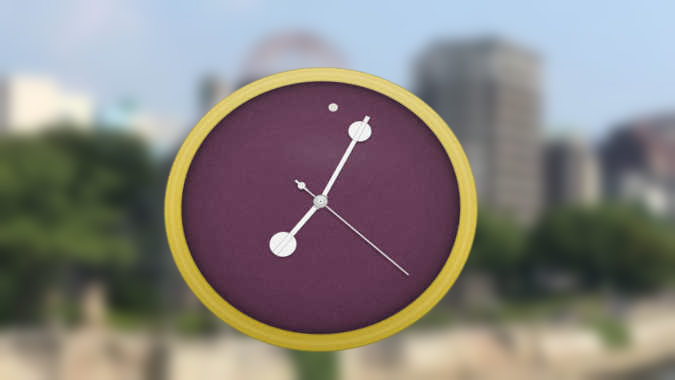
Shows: h=7 m=3 s=21
